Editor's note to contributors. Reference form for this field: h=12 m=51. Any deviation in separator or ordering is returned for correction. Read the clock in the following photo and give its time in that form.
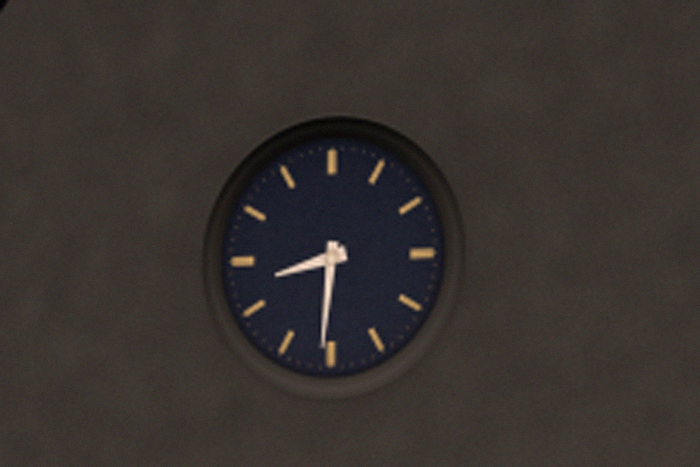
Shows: h=8 m=31
